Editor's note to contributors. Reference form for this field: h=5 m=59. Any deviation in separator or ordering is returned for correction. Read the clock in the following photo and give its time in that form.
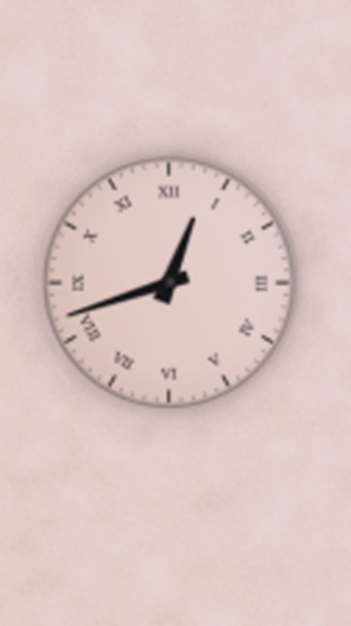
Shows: h=12 m=42
